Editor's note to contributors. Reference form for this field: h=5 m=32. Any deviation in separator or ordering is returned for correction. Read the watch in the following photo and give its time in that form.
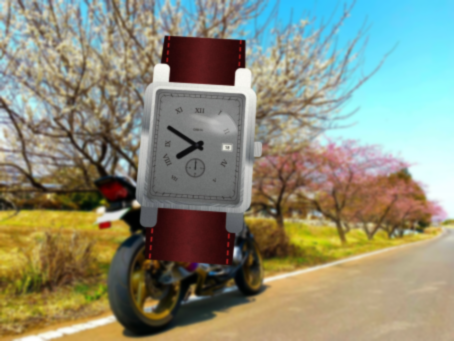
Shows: h=7 m=50
